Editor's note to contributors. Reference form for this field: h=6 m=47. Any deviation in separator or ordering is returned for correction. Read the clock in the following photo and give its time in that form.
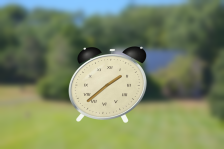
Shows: h=1 m=37
